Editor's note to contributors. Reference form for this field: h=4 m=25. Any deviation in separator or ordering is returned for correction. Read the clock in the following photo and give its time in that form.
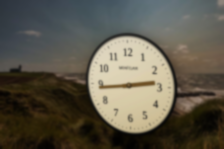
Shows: h=2 m=44
